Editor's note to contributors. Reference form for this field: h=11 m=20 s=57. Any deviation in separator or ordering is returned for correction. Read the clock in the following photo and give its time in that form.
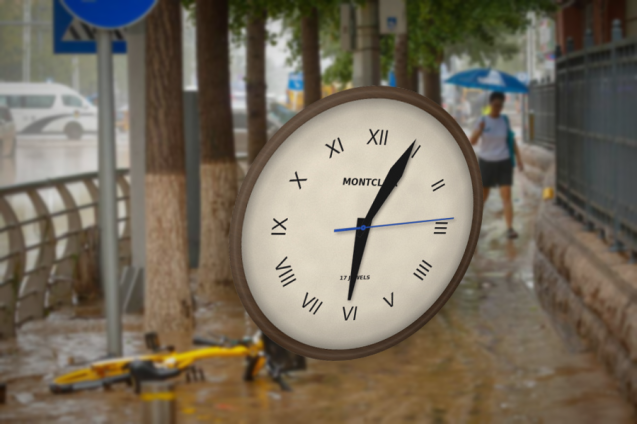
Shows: h=6 m=4 s=14
